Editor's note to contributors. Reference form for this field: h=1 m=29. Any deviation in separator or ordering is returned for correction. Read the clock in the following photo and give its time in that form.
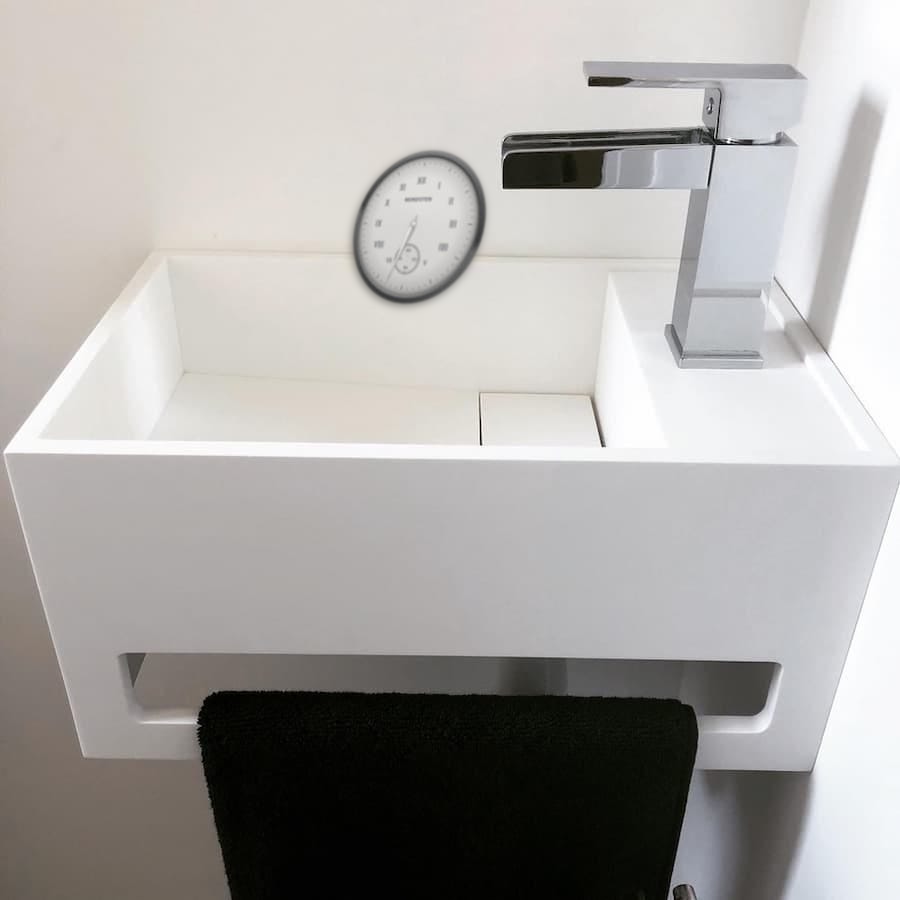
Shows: h=6 m=33
